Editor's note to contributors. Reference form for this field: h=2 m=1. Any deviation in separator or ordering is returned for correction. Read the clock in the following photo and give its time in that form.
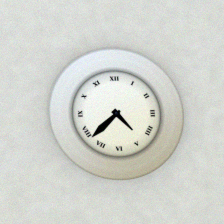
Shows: h=4 m=38
